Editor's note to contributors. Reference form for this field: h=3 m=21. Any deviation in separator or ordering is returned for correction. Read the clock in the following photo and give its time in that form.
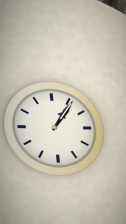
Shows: h=1 m=6
